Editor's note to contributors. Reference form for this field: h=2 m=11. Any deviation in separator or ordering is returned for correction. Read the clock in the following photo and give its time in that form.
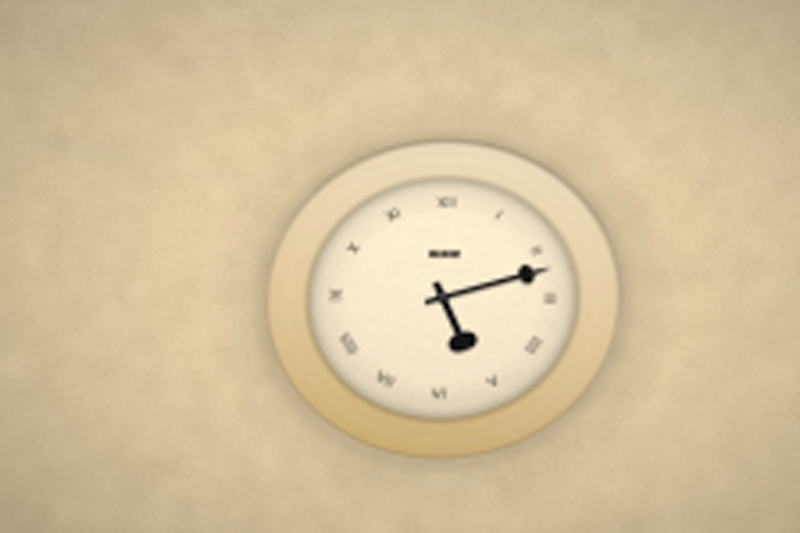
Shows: h=5 m=12
